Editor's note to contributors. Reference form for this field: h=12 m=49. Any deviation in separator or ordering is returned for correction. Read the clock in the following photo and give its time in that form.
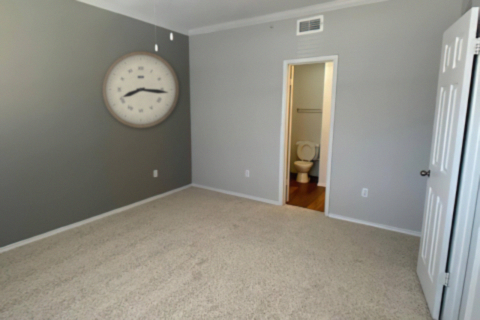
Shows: h=8 m=16
